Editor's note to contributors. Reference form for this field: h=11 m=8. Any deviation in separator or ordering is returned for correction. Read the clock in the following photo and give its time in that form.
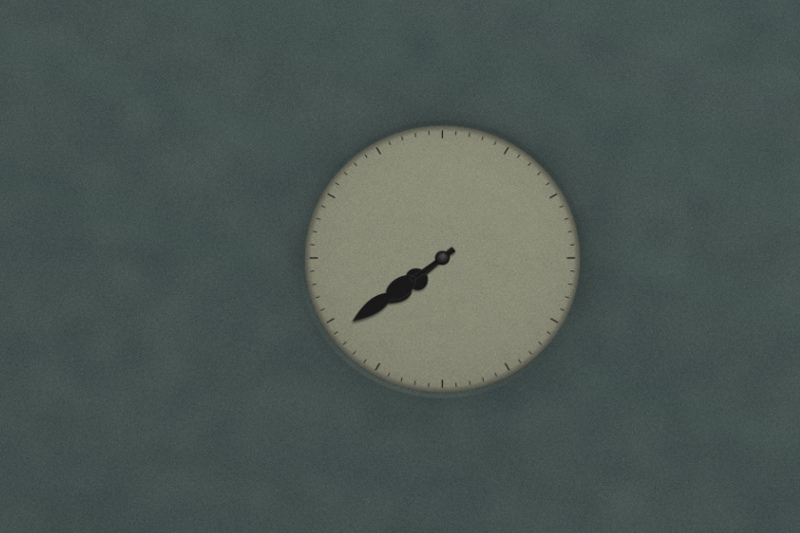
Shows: h=7 m=39
